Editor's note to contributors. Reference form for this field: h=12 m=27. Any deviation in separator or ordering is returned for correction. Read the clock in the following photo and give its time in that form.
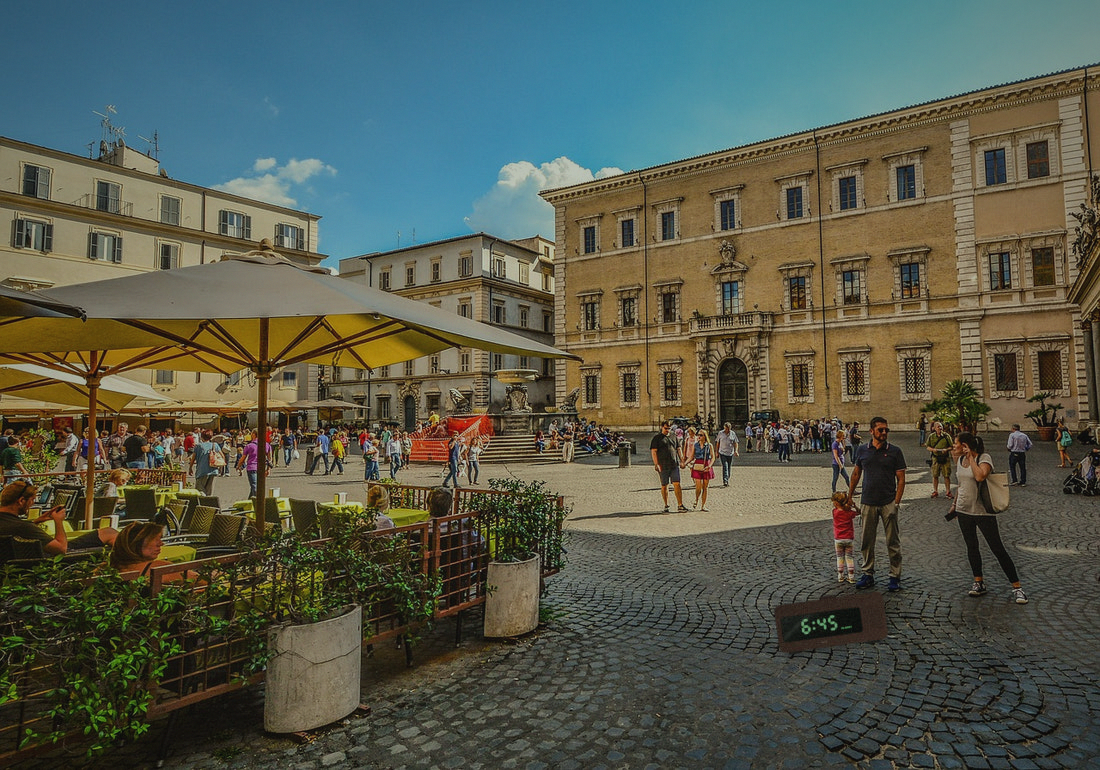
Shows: h=6 m=45
